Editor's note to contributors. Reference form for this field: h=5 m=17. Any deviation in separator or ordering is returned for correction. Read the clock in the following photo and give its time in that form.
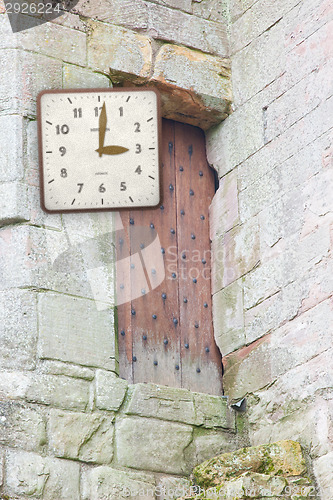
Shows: h=3 m=1
